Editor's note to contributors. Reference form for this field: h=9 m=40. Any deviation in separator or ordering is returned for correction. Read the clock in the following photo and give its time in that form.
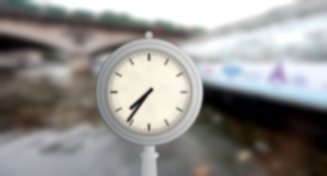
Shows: h=7 m=36
